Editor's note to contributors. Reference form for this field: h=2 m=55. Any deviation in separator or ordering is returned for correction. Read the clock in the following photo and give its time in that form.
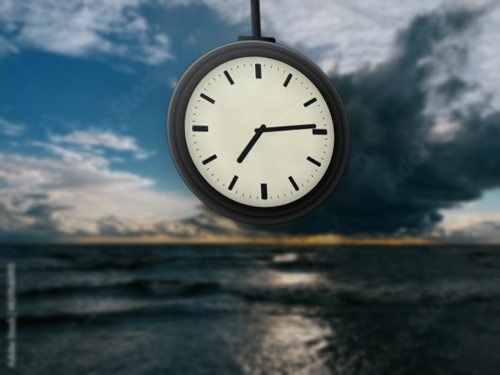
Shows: h=7 m=14
